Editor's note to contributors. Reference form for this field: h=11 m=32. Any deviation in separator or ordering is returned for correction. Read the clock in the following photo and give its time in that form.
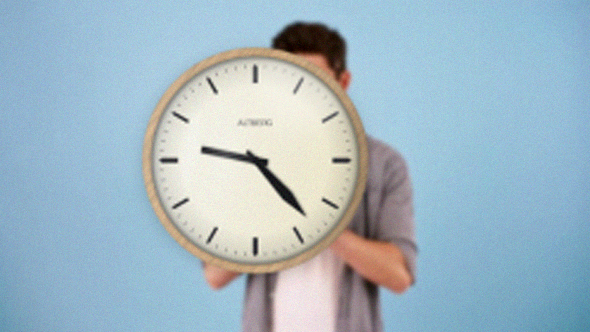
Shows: h=9 m=23
